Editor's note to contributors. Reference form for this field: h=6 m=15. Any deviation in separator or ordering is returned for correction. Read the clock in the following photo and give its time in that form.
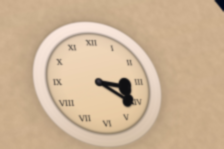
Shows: h=3 m=21
